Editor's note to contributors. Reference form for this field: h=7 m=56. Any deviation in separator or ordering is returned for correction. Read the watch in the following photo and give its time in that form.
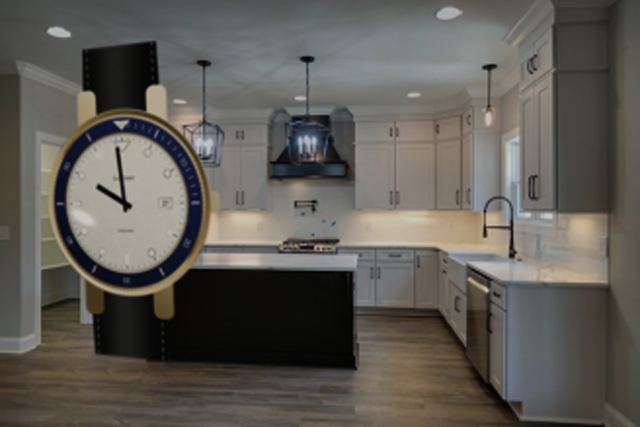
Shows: h=9 m=59
